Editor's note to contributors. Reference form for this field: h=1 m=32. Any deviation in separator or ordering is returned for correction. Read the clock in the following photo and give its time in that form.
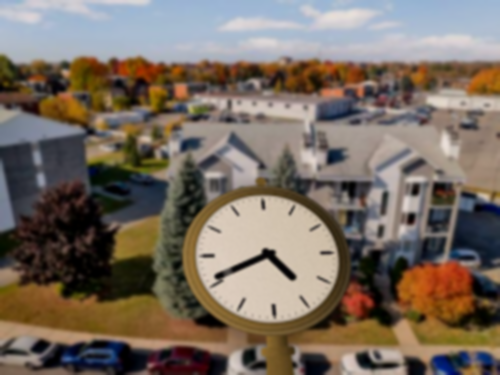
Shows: h=4 m=41
